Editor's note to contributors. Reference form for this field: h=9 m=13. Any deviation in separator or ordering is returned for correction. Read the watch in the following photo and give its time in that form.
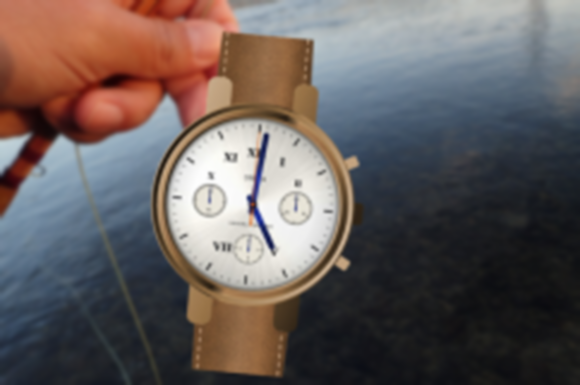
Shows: h=5 m=1
